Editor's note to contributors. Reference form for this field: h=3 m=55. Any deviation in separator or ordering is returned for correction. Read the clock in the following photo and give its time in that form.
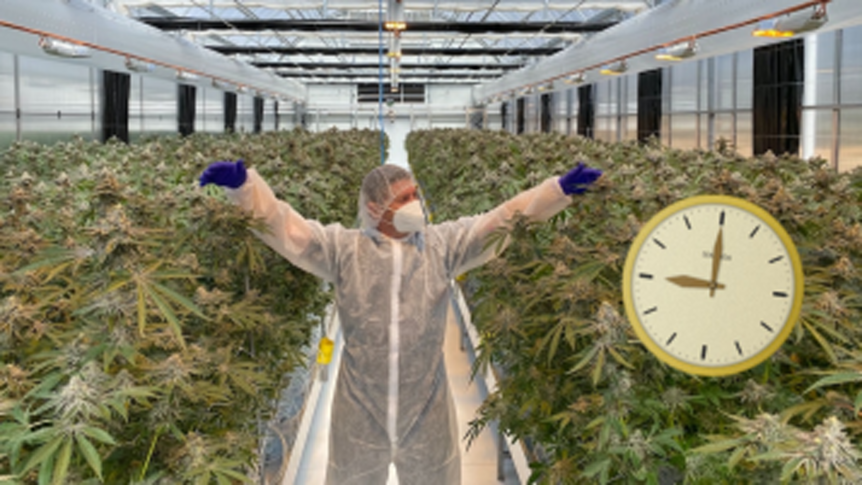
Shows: h=9 m=0
